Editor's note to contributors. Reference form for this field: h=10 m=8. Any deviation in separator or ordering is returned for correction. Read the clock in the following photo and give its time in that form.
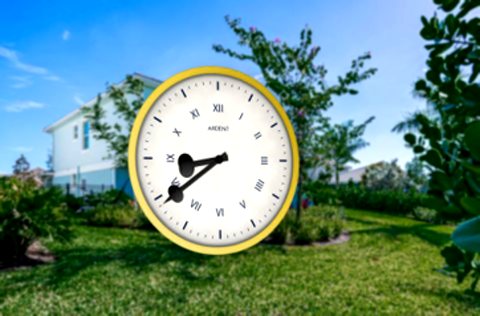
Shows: h=8 m=39
